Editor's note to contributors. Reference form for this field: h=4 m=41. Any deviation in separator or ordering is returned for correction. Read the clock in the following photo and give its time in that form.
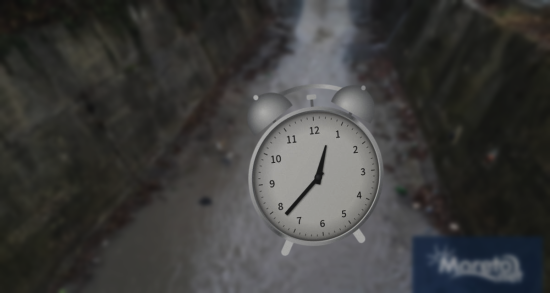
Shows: h=12 m=38
